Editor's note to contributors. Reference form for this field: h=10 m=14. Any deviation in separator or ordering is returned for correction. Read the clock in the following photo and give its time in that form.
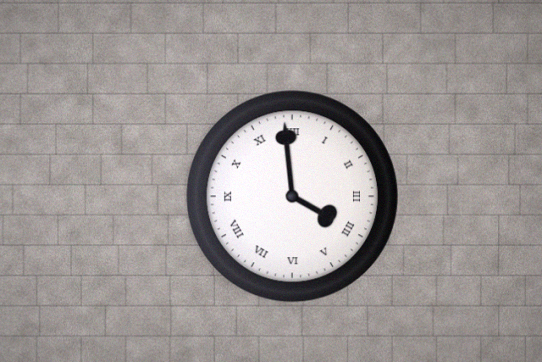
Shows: h=3 m=59
